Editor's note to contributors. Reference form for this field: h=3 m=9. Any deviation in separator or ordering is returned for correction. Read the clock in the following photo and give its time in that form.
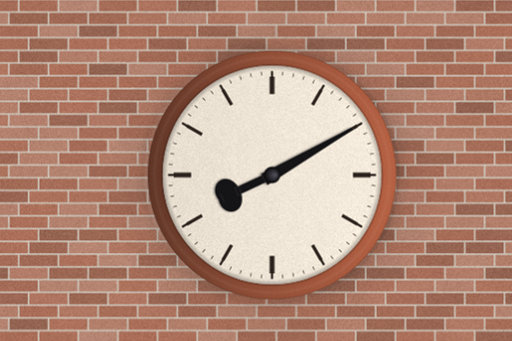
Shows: h=8 m=10
